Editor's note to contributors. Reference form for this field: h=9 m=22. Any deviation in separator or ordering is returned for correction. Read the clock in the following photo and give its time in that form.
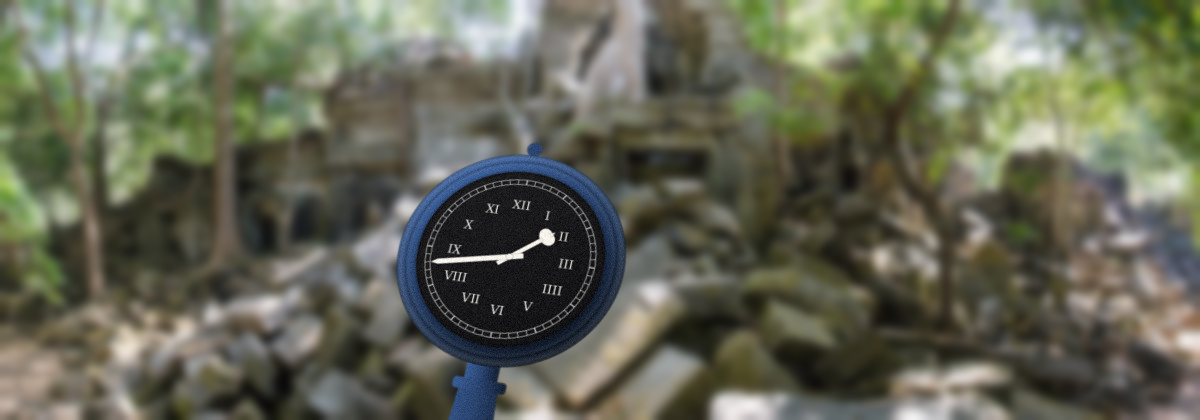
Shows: h=1 m=43
